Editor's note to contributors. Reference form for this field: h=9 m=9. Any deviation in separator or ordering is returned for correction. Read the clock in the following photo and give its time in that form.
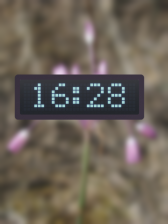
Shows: h=16 m=28
